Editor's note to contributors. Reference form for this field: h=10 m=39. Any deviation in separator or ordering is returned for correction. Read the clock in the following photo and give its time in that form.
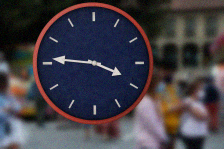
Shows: h=3 m=46
